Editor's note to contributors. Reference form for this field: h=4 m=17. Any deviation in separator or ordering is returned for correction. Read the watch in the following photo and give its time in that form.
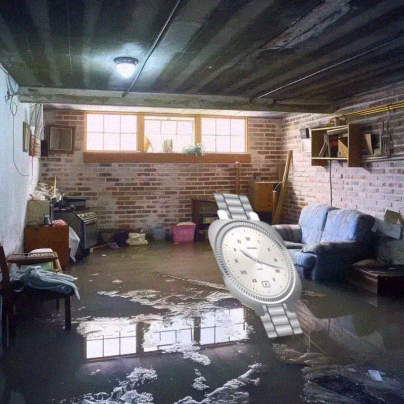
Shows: h=10 m=18
